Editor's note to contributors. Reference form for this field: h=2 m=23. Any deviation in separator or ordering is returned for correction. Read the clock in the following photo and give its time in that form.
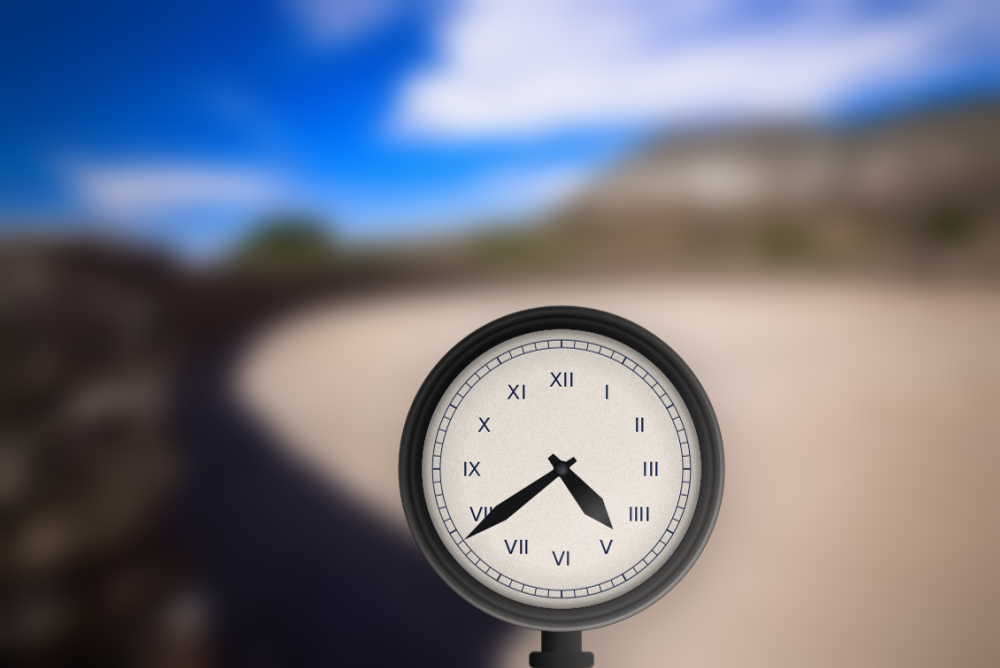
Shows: h=4 m=39
